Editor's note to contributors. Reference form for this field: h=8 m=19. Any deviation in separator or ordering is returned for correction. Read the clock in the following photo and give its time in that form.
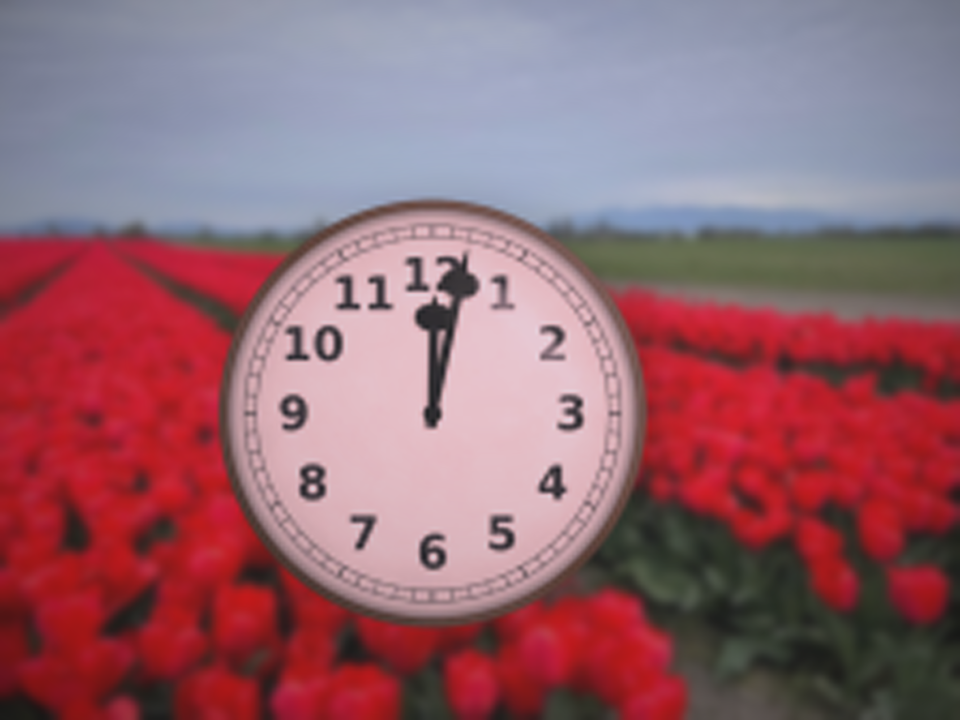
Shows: h=12 m=2
